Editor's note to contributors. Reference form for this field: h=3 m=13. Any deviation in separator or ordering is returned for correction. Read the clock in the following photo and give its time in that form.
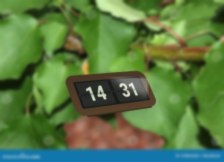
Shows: h=14 m=31
